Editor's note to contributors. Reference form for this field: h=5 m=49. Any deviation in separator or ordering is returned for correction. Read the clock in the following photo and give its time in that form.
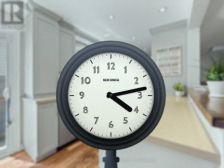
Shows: h=4 m=13
